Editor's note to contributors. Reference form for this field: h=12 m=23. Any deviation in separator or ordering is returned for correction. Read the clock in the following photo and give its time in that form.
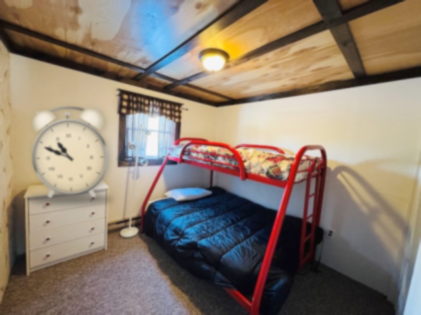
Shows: h=10 m=49
